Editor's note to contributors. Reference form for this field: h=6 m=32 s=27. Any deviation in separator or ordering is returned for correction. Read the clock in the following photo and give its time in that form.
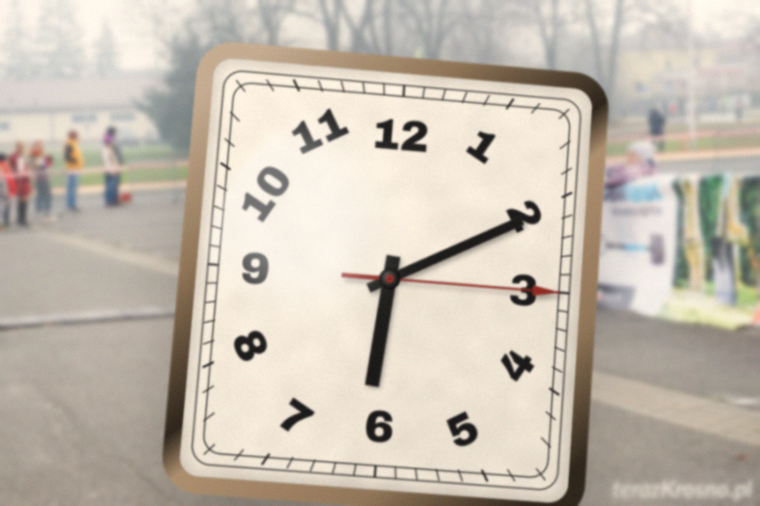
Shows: h=6 m=10 s=15
